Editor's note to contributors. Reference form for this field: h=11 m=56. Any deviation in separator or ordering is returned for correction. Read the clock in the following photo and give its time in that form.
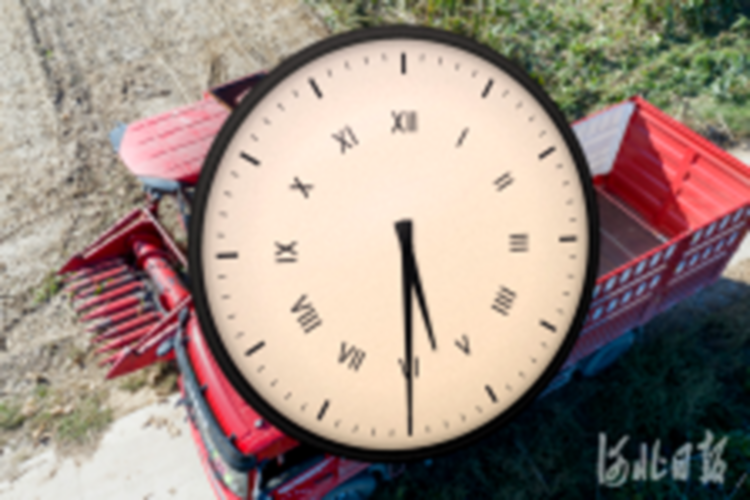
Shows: h=5 m=30
